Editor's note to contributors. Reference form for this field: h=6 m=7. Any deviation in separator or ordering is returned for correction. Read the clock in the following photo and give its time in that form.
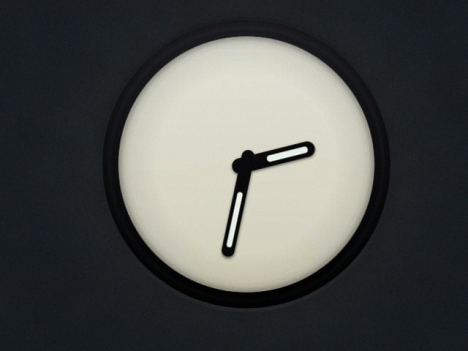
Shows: h=2 m=32
